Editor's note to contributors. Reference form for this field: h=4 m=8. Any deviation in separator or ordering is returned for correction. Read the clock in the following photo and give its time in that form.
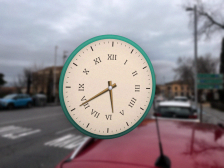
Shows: h=5 m=40
